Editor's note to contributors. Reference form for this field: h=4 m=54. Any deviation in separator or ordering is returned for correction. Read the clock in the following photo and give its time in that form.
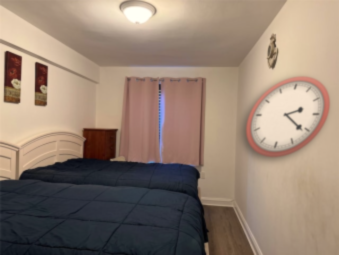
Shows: h=2 m=21
